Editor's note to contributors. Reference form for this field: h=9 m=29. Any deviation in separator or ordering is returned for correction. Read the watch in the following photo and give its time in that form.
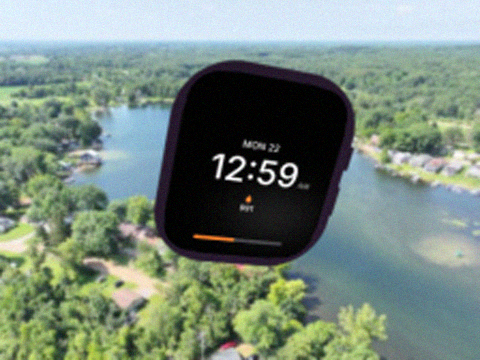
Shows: h=12 m=59
